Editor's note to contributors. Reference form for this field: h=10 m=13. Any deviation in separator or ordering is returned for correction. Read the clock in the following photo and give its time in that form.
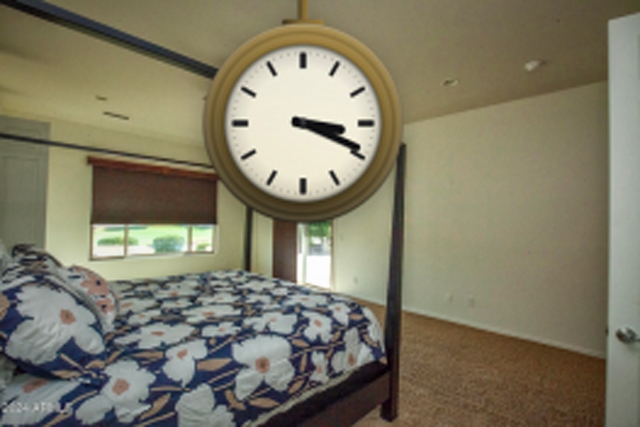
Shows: h=3 m=19
